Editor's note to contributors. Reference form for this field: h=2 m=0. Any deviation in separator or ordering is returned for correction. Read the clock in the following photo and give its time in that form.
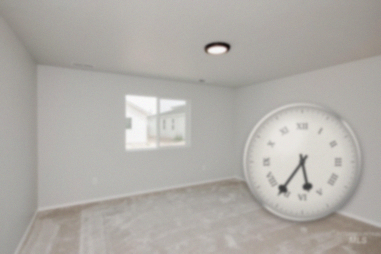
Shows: h=5 m=36
